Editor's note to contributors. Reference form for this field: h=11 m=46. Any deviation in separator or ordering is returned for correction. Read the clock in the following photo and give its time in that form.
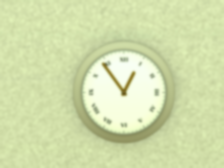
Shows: h=12 m=54
